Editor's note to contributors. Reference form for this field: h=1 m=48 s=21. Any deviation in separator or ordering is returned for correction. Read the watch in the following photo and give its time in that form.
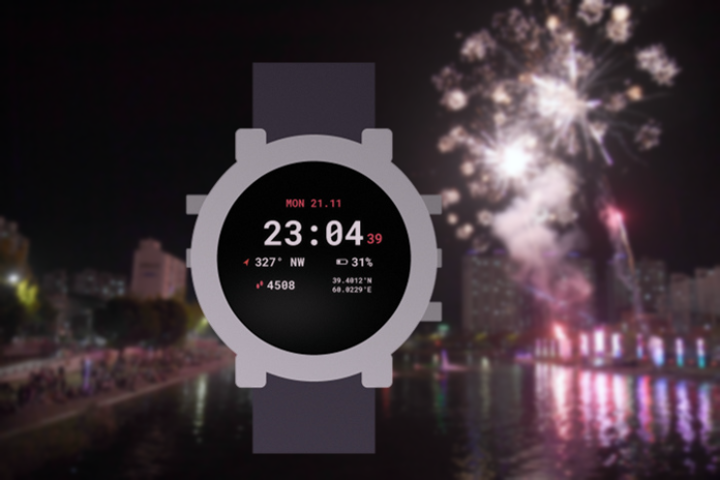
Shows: h=23 m=4 s=39
